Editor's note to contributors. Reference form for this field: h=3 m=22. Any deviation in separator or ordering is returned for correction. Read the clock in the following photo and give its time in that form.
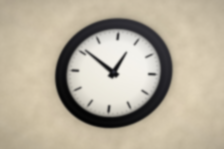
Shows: h=12 m=51
